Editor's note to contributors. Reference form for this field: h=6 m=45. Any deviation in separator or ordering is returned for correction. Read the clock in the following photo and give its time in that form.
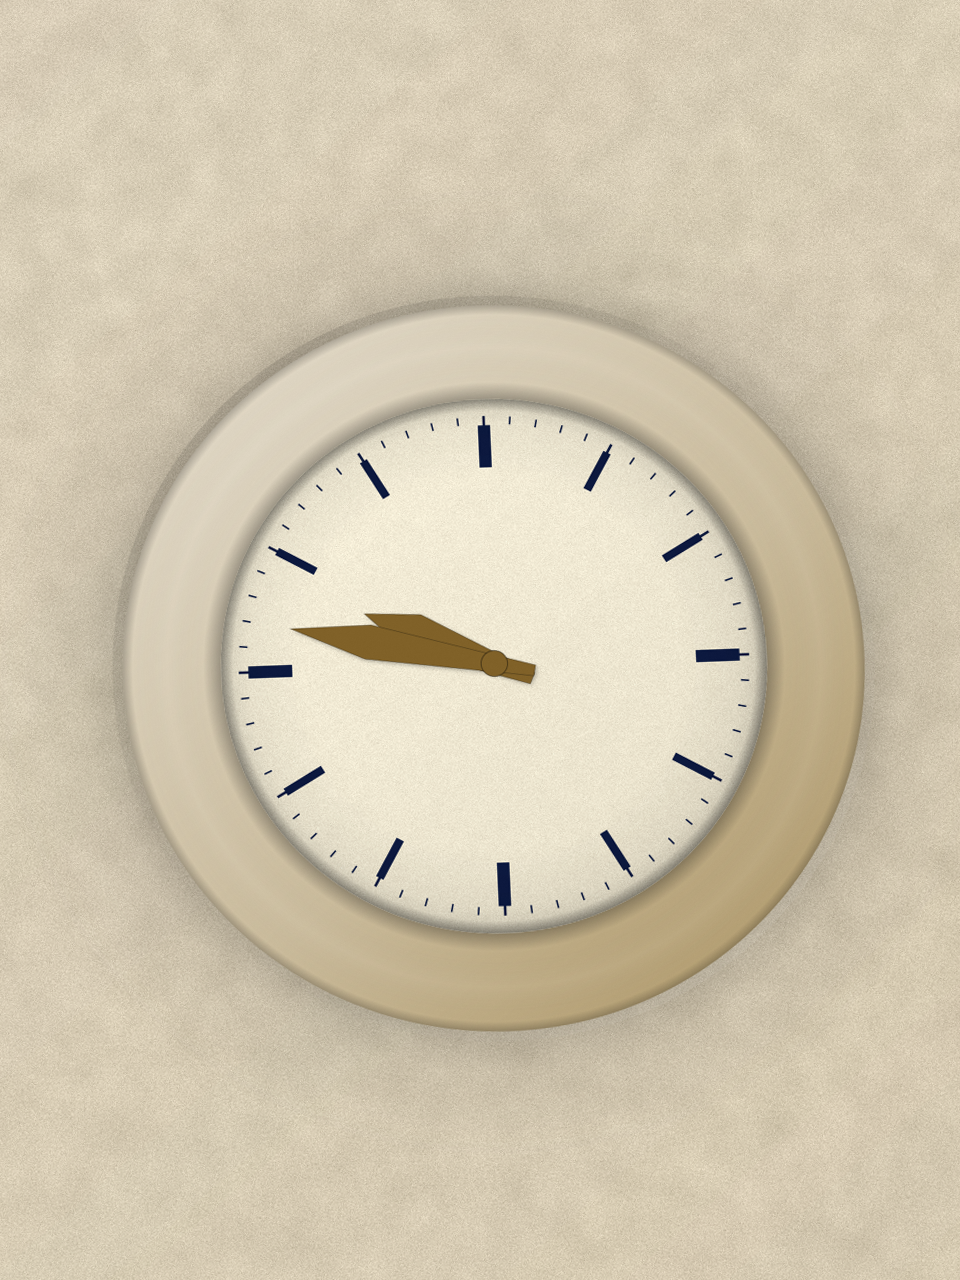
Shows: h=9 m=47
